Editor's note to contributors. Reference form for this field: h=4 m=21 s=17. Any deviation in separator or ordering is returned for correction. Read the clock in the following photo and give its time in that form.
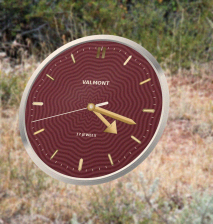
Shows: h=4 m=17 s=42
